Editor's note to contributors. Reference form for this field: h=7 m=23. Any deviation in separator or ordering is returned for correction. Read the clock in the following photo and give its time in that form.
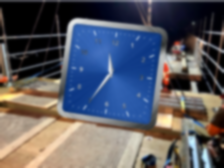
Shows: h=11 m=35
